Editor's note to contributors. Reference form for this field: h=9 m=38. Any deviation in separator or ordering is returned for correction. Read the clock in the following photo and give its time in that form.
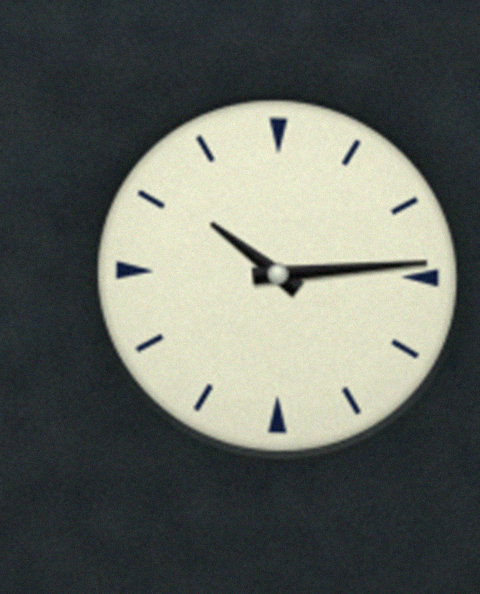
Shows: h=10 m=14
